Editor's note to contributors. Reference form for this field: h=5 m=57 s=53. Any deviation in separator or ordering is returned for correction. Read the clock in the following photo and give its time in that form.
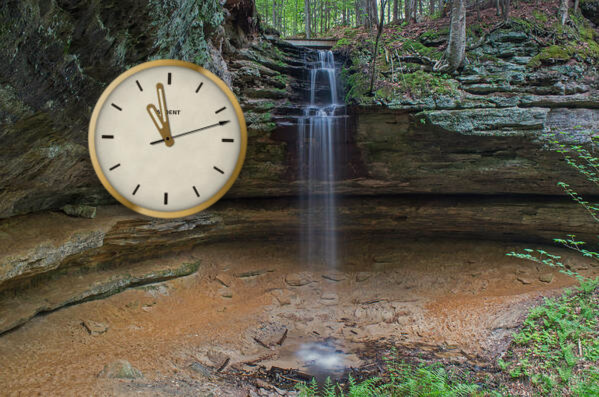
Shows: h=10 m=58 s=12
